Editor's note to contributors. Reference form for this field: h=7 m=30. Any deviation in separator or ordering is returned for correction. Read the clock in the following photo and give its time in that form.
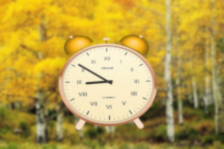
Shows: h=8 m=51
